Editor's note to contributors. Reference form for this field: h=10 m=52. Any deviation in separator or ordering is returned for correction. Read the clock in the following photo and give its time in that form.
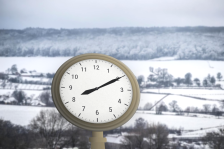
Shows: h=8 m=10
